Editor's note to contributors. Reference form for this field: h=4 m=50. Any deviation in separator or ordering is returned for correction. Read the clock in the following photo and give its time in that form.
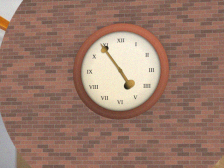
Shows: h=4 m=54
